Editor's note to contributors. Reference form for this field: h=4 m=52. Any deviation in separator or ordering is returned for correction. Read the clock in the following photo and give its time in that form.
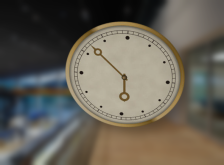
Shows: h=5 m=52
